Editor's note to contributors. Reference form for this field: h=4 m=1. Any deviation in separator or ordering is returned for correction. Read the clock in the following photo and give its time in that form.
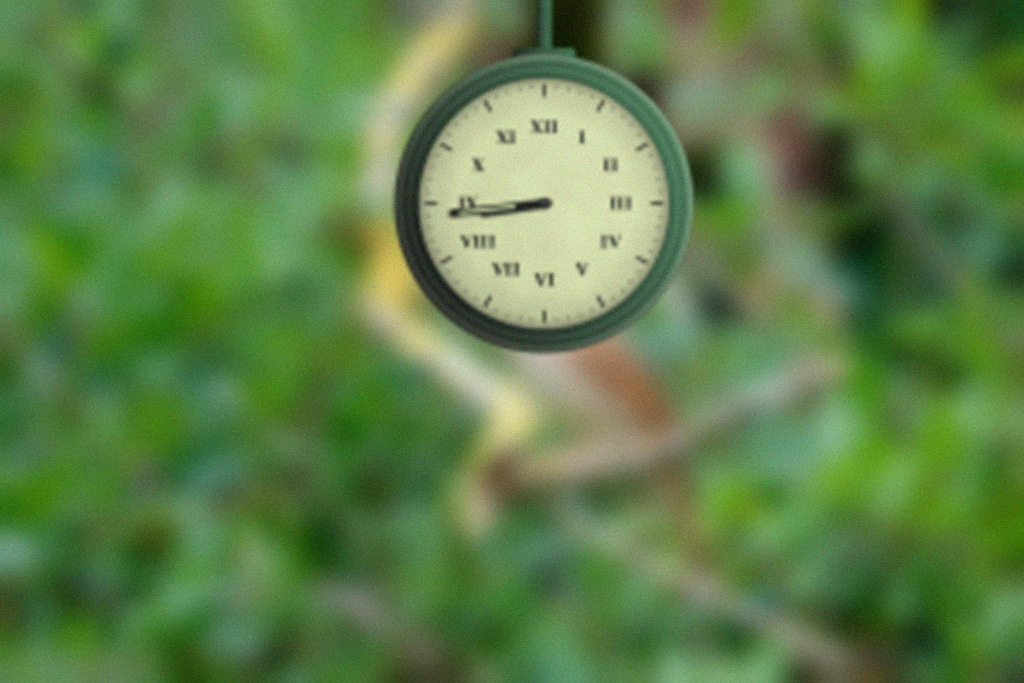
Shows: h=8 m=44
